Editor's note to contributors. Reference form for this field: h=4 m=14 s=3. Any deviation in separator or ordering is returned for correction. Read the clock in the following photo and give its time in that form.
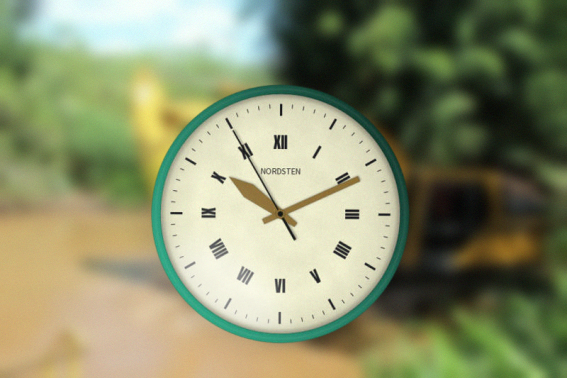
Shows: h=10 m=10 s=55
